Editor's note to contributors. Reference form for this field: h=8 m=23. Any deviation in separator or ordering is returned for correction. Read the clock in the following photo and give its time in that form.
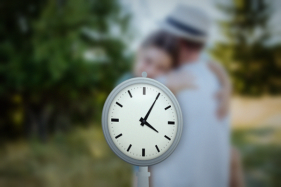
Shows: h=4 m=5
